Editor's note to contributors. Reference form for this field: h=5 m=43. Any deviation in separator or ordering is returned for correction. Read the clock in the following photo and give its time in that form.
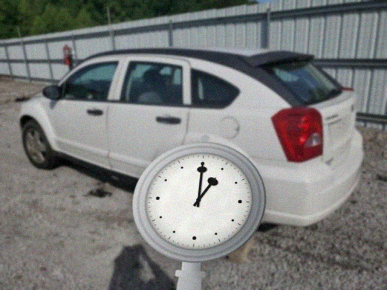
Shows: h=1 m=0
